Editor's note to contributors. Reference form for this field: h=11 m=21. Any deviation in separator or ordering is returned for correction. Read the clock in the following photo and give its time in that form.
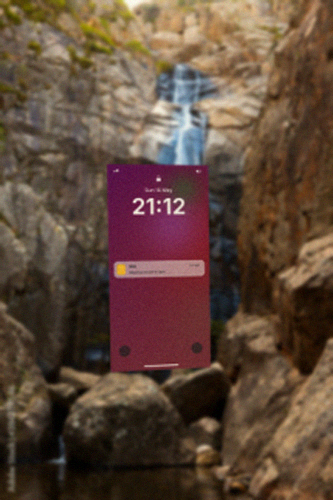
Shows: h=21 m=12
